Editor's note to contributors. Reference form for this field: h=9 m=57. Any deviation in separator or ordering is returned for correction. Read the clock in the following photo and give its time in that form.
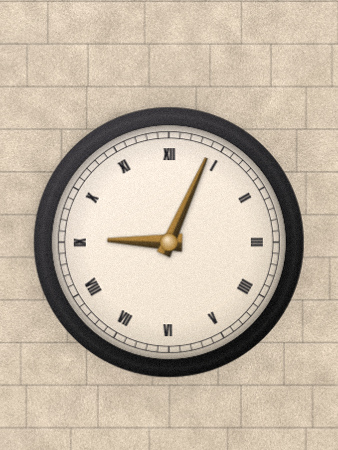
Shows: h=9 m=4
